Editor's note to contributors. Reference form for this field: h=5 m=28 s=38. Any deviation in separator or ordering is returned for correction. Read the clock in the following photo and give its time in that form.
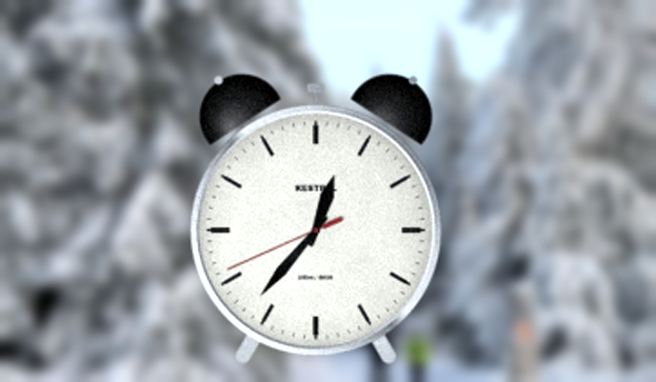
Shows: h=12 m=36 s=41
